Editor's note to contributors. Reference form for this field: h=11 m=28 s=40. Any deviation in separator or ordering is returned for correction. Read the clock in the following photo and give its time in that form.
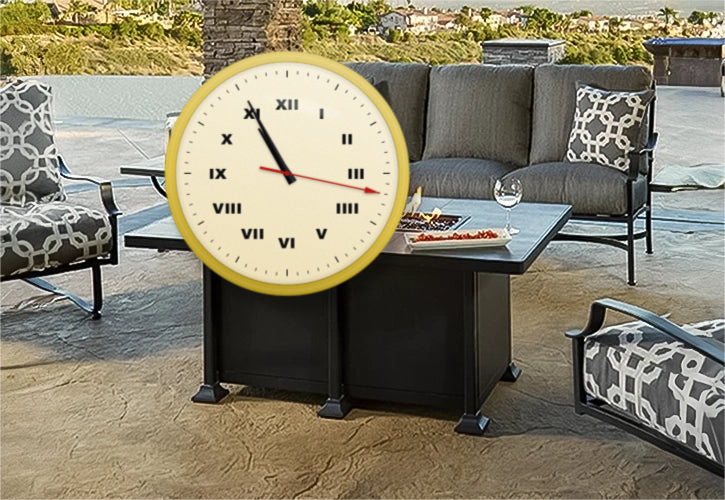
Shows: h=10 m=55 s=17
